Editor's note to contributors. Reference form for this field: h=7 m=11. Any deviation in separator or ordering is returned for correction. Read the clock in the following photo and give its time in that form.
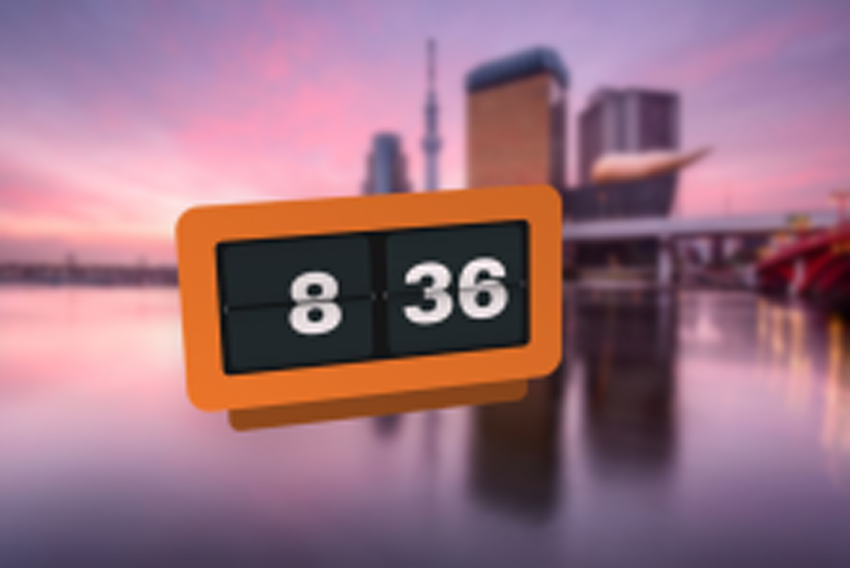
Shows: h=8 m=36
